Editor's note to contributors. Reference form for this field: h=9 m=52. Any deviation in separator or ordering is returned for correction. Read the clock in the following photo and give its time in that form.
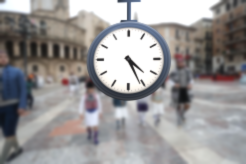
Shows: h=4 m=26
